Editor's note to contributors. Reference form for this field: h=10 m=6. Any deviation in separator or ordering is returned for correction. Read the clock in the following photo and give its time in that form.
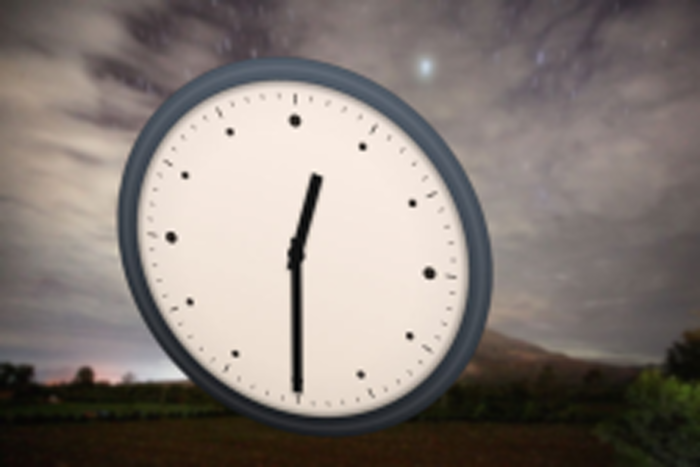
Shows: h=12 m=30
